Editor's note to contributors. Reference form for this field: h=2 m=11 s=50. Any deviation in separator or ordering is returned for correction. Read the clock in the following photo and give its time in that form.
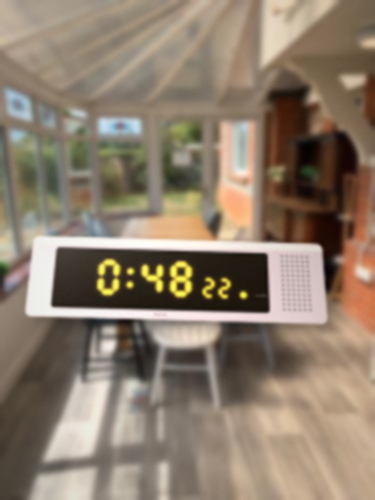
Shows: h=0 m=48 s=22
